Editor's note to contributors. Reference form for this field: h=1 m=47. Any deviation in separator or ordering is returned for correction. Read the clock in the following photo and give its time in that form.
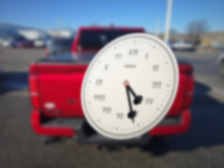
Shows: h=4 m=26
